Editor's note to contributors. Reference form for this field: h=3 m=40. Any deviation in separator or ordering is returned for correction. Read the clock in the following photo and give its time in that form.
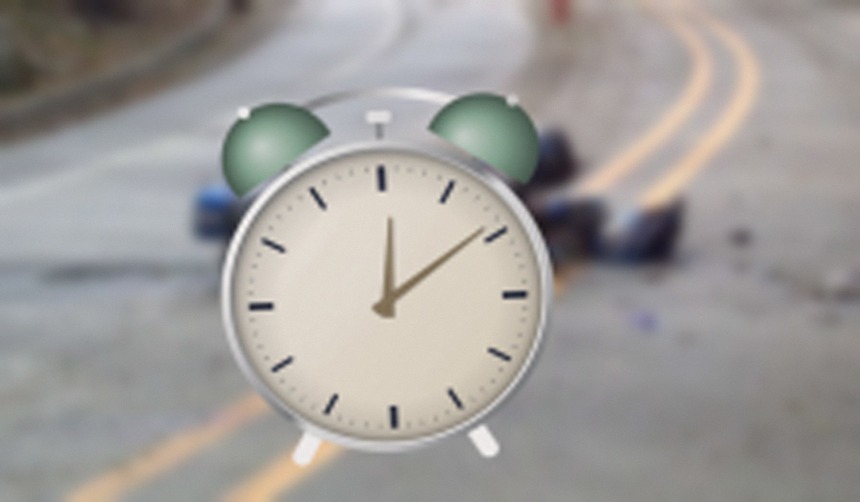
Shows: h=12 m=9
